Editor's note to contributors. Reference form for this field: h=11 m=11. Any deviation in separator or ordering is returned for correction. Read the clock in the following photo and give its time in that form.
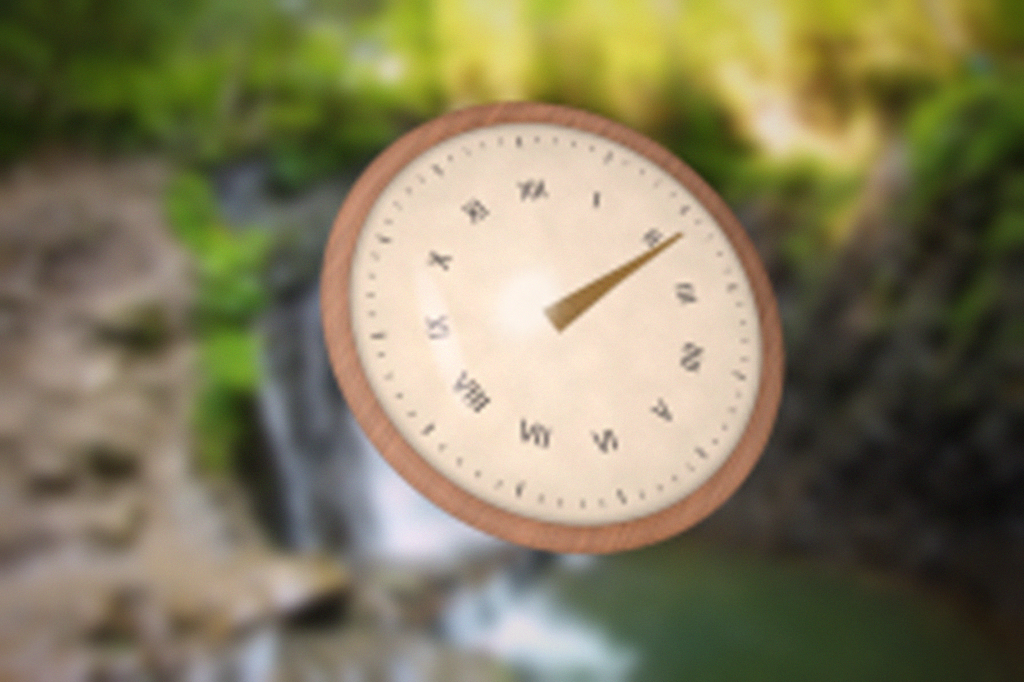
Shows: h=2 m=11
